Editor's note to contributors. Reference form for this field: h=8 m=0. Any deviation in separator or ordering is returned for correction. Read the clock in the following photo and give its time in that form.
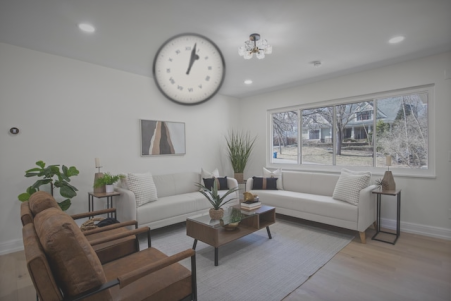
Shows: h=1 m=3
